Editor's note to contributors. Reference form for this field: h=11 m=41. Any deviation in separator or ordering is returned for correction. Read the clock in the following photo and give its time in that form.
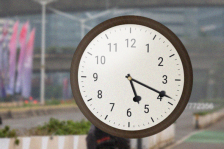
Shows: h=5 m=19
